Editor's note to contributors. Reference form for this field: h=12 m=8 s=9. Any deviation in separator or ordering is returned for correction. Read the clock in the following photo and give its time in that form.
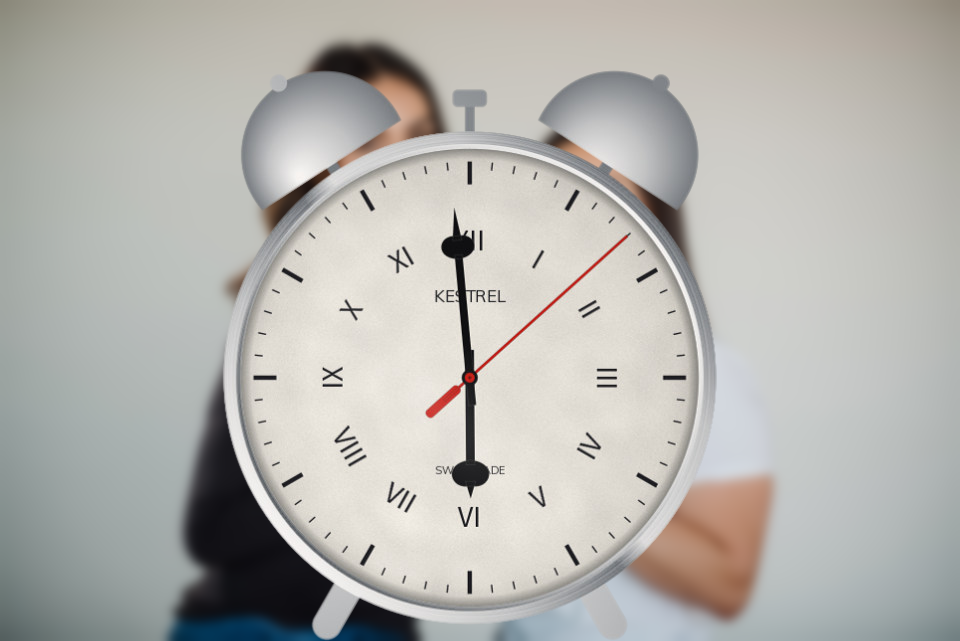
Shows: h=5 m=59 s=8
